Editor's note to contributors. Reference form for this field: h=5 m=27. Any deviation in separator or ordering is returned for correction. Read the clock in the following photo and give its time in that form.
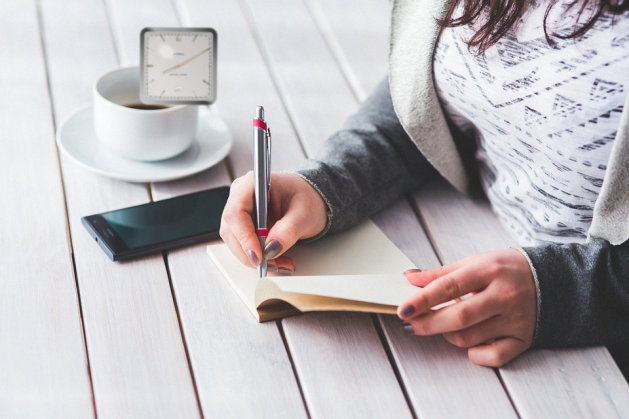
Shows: h=8 m=10
